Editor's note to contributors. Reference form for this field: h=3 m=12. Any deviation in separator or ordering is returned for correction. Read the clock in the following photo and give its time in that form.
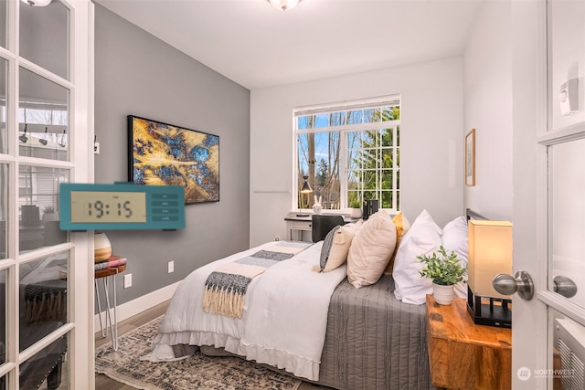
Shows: h=19 m=15
